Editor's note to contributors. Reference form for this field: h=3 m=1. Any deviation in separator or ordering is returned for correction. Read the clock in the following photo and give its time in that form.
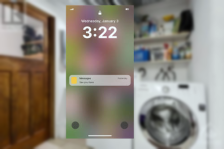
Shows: h=3 m=22
